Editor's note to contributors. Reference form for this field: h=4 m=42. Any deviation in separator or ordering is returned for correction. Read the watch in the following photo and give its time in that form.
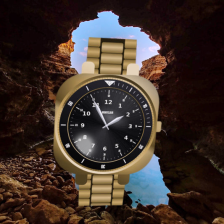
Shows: h=1 m=55
